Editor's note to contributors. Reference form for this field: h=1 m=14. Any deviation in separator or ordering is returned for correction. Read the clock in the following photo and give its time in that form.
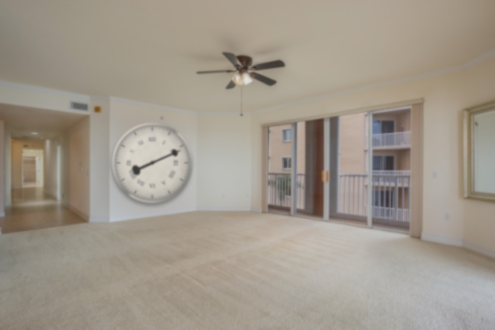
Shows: h=8 m=11
